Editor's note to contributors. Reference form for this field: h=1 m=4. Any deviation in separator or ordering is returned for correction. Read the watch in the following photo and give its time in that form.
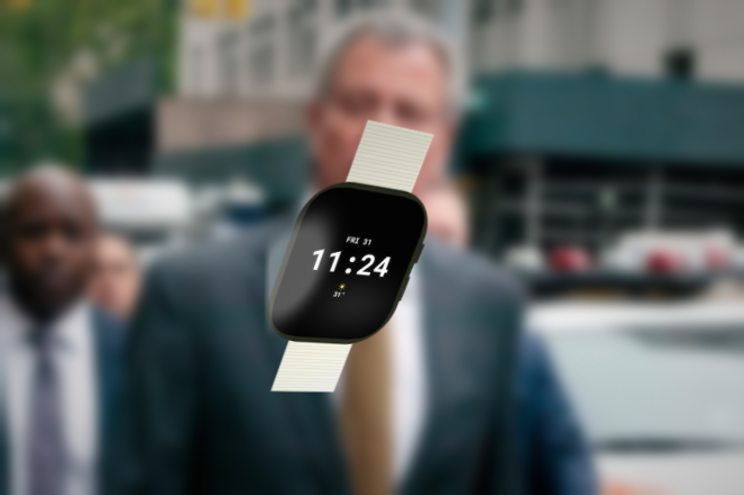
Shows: h=11 m=24
